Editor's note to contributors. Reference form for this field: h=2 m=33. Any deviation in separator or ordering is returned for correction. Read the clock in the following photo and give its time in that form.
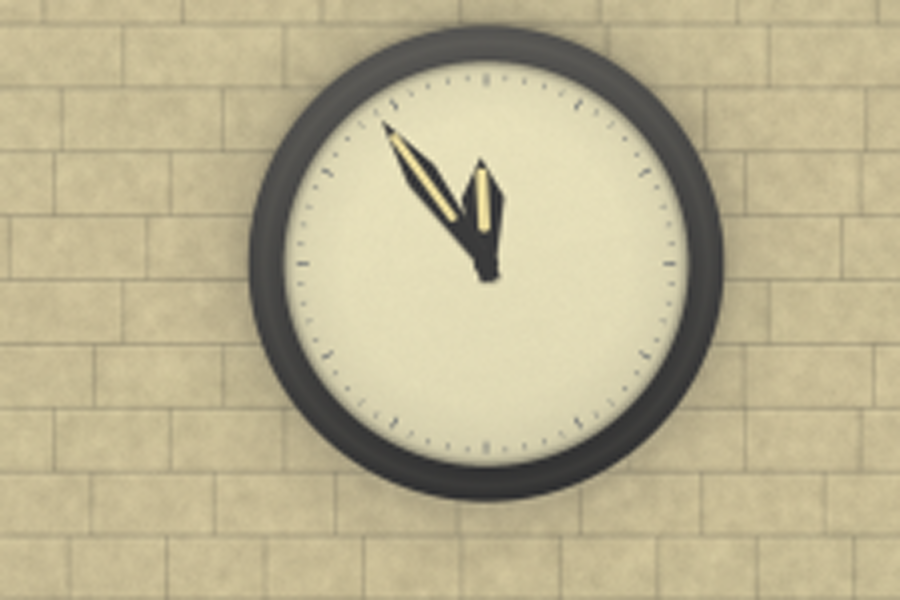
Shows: h=11 m=54
